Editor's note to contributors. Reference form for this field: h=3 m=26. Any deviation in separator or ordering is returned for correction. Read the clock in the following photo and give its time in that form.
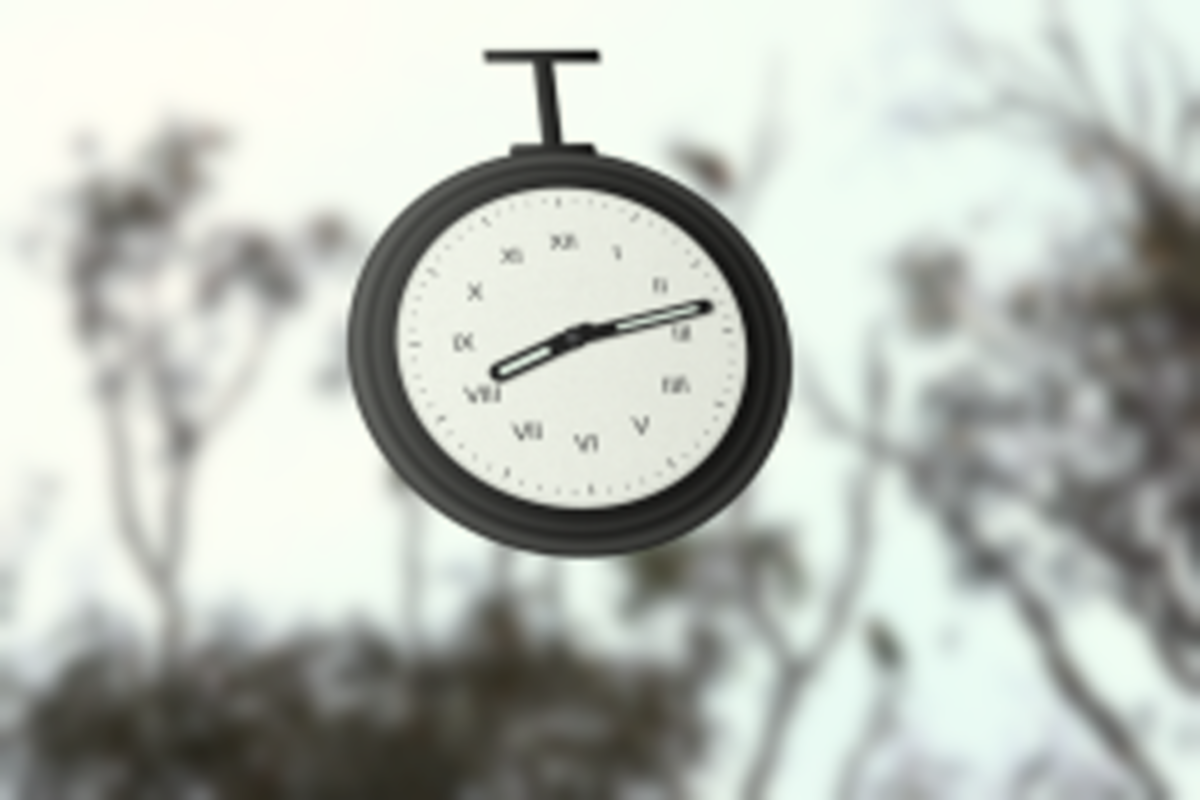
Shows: h=8 m=13
